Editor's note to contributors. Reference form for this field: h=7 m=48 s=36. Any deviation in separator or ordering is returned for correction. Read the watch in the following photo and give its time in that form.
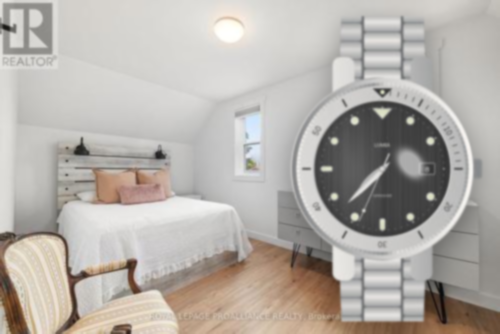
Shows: h=7 m=37 s=34
